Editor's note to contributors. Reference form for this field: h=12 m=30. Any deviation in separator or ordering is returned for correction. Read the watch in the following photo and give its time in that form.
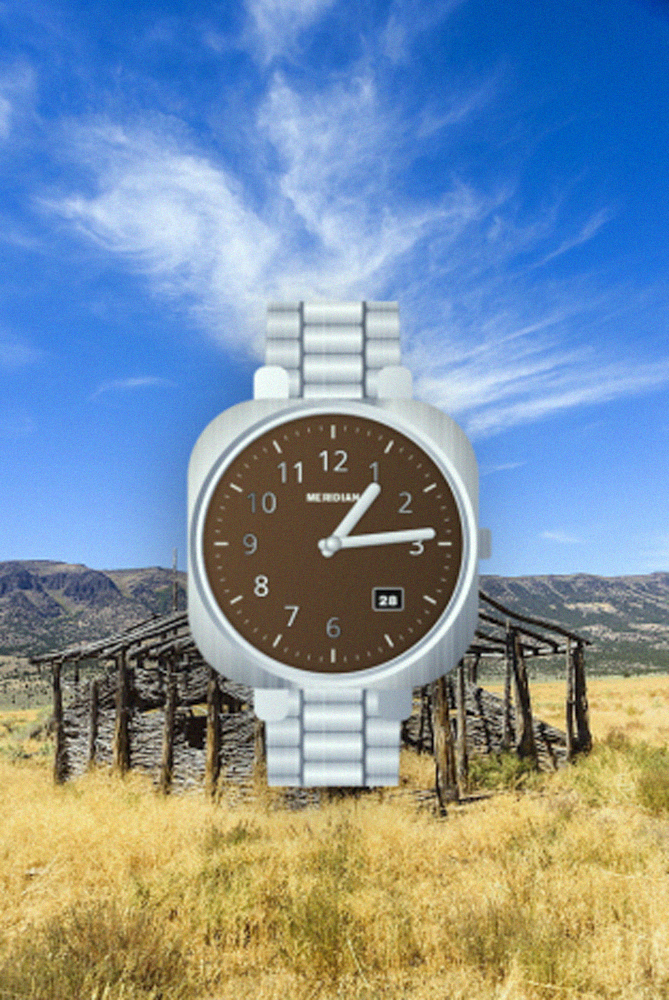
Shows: h=1 m=14
